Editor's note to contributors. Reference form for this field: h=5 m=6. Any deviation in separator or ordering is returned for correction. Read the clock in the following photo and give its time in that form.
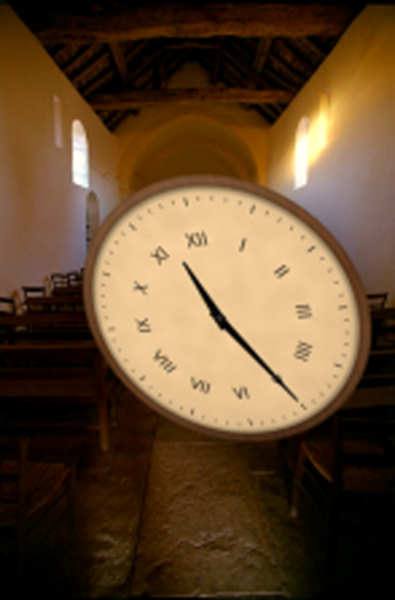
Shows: h=11 m=25
